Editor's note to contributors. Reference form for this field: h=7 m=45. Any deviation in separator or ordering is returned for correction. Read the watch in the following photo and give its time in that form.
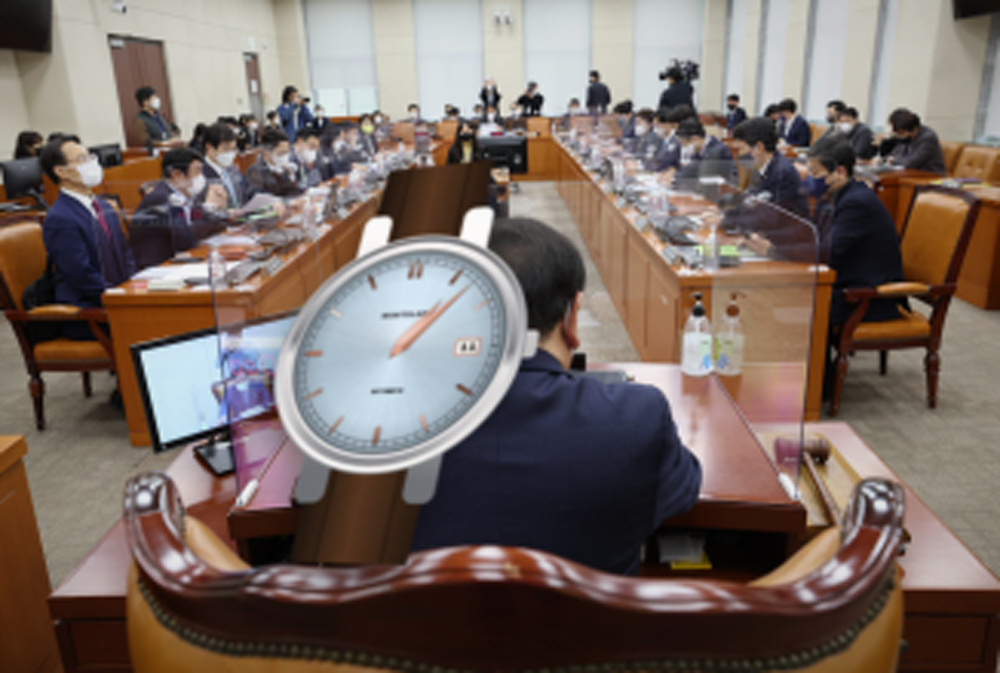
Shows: h=1 m=7
